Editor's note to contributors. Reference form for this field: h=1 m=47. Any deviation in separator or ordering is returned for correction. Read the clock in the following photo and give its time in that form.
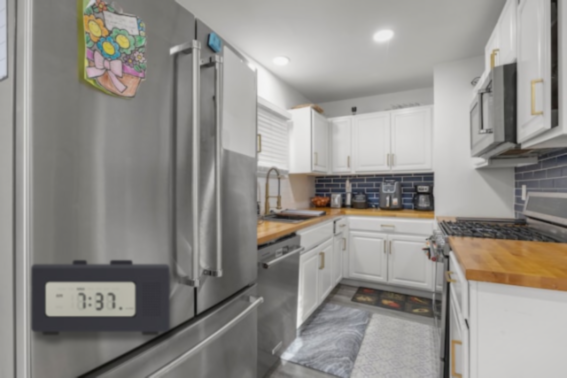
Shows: h=7 m=37
